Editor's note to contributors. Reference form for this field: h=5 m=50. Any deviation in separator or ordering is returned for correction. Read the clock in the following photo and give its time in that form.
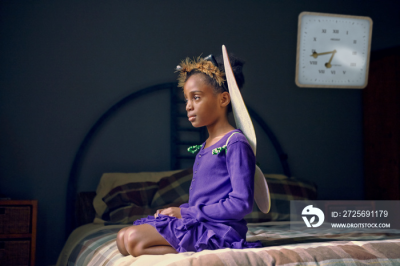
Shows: h=6 m=43
